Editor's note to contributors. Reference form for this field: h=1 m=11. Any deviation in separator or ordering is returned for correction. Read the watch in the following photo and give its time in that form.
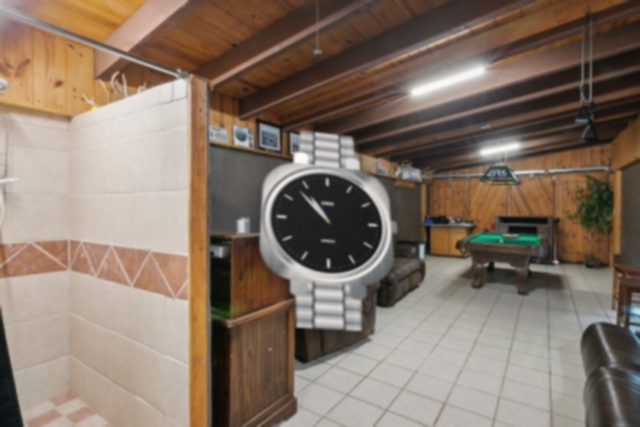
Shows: h=10 m=53
